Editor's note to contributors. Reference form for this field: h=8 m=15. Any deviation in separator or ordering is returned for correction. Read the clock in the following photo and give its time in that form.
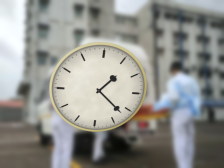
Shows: h=1 m=22
